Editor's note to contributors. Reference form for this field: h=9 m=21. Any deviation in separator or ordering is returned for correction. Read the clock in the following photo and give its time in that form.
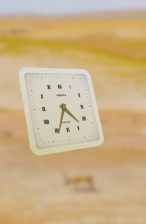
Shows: h=4 m=34
